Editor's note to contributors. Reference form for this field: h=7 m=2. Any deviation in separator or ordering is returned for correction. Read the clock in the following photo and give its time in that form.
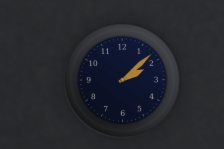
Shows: h=2 m=8
